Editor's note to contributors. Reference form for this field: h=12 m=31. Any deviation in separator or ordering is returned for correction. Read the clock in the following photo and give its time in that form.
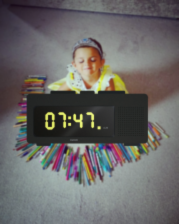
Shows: h=7 m=47
